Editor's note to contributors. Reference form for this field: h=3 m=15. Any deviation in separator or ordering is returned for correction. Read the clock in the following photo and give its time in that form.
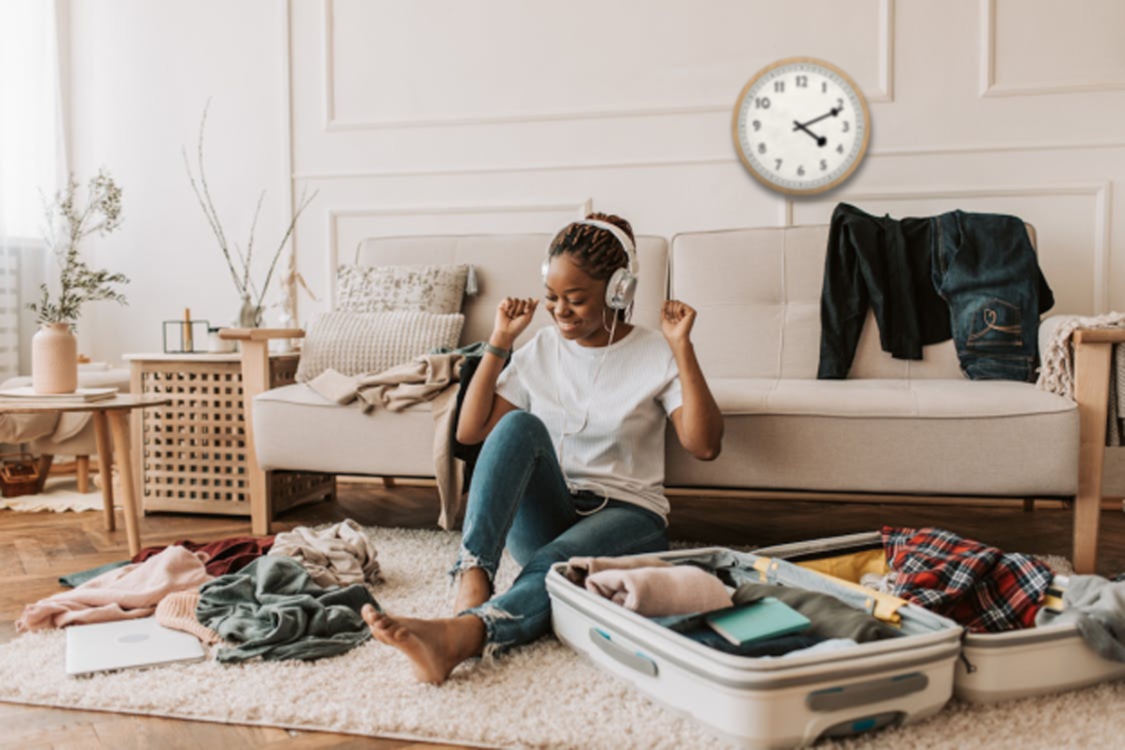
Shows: h=4 m=11
